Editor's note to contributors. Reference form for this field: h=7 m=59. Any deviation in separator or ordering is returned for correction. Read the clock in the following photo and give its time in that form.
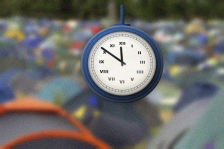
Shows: h=11 m=51
